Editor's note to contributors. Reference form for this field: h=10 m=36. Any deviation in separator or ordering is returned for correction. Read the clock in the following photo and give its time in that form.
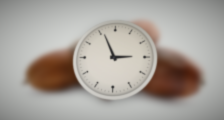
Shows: h=2 m=56
